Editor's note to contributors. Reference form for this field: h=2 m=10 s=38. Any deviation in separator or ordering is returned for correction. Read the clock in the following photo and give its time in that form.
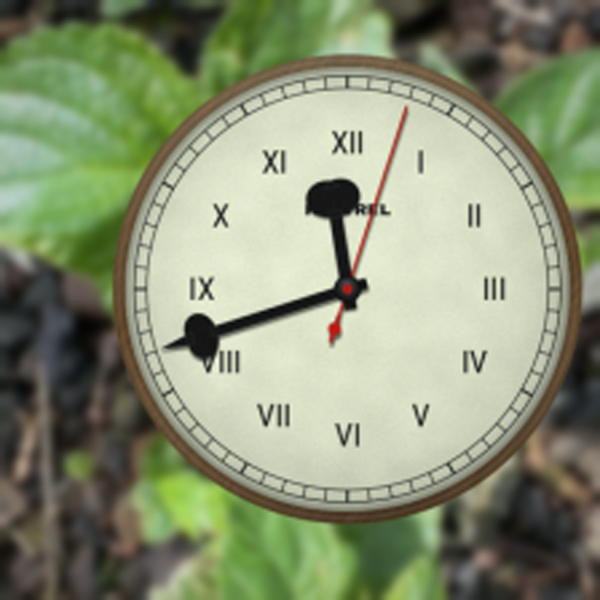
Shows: h=11 m=42 s=3
